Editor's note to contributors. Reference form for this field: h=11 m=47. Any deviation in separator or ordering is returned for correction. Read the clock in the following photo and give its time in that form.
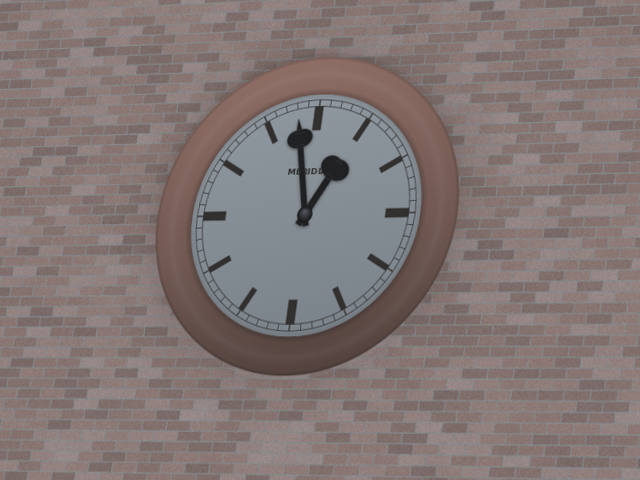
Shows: h=12 m=58
